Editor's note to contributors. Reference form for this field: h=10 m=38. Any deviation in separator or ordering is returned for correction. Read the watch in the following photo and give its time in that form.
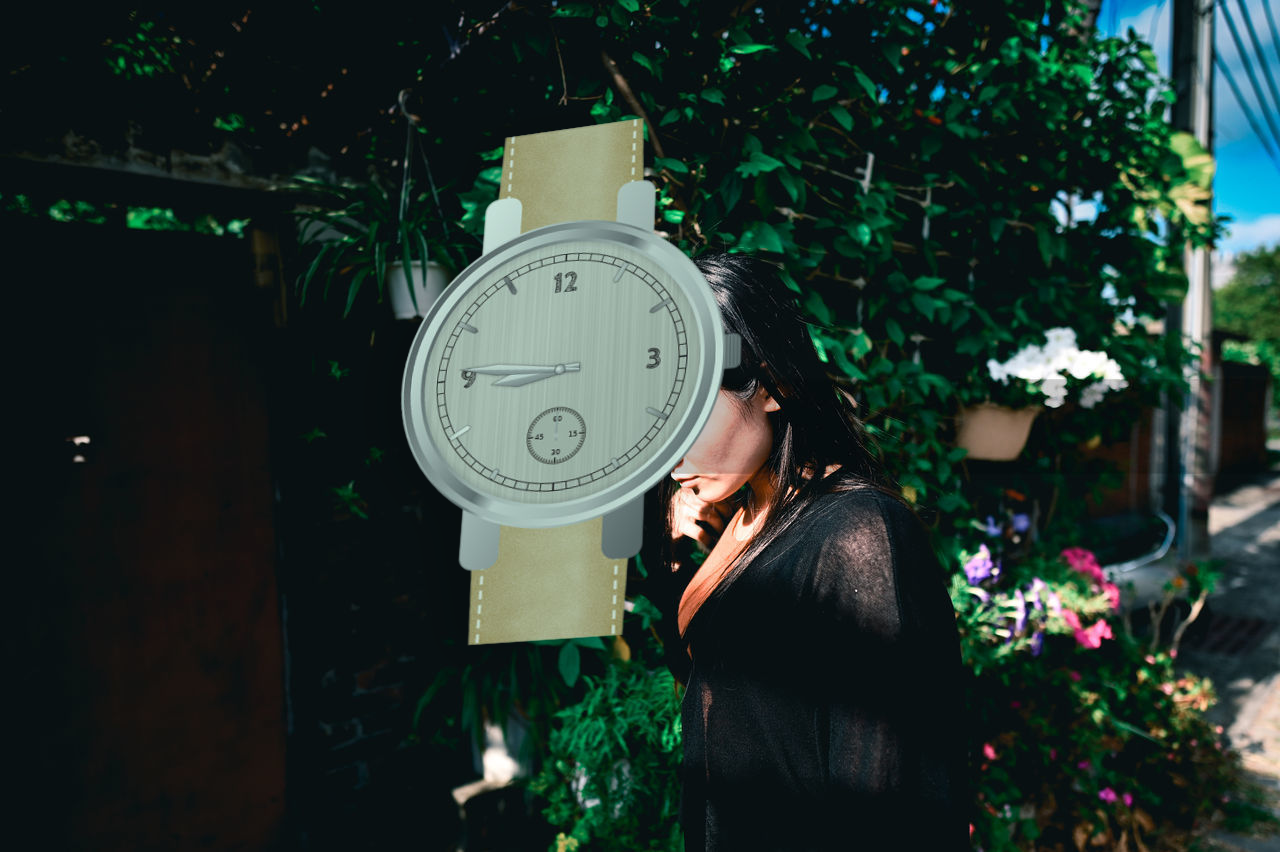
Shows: h=8 m=46
